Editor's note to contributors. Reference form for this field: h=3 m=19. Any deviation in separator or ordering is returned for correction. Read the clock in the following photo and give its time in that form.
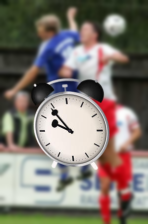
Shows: h=9 m=54
